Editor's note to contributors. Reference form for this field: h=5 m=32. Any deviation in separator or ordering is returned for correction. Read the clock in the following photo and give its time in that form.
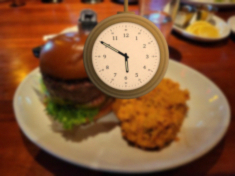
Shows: h=5 m=50
